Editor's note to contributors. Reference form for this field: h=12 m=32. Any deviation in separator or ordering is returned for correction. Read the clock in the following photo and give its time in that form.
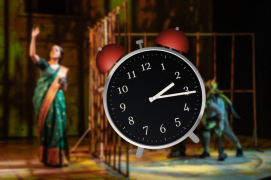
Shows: h=2 m=16
